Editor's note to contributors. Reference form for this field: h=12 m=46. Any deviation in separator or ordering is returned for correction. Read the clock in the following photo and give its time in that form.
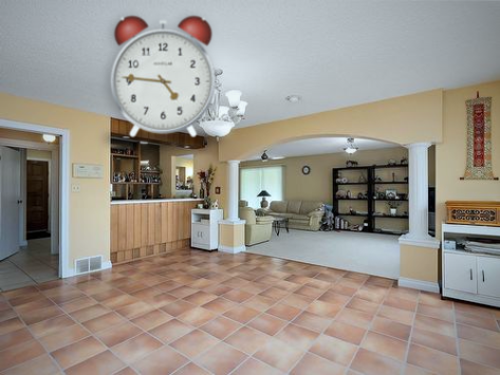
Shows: h=4 m=46
